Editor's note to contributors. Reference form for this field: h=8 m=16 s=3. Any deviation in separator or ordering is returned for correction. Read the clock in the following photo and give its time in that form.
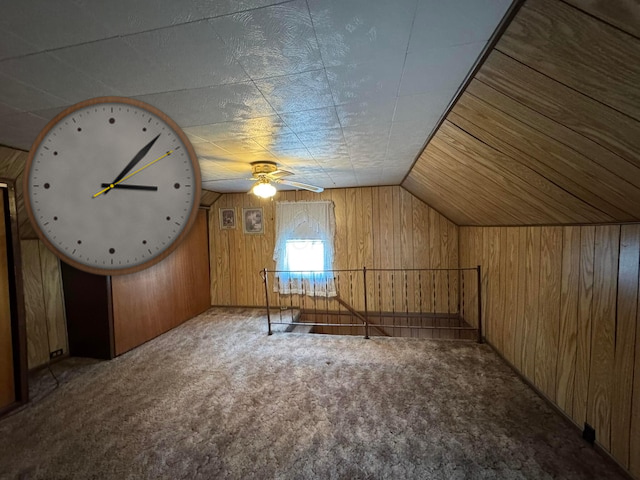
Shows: h=3 m=7 s=10
